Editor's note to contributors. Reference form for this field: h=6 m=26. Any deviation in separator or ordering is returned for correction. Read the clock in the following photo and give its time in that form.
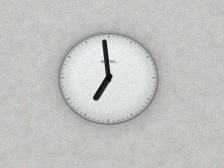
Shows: h=6 m=59
